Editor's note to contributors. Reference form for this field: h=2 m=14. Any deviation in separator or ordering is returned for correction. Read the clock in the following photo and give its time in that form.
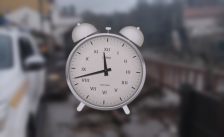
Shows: h=11 m=42
